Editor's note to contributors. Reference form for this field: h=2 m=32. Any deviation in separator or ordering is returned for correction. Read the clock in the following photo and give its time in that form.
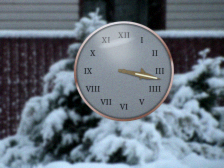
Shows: h=3 m=17
